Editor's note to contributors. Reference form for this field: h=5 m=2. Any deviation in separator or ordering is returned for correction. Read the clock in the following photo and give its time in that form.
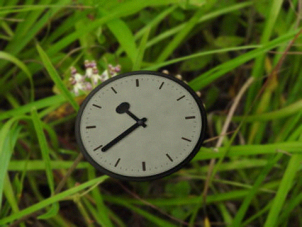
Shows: h=10 m=39
